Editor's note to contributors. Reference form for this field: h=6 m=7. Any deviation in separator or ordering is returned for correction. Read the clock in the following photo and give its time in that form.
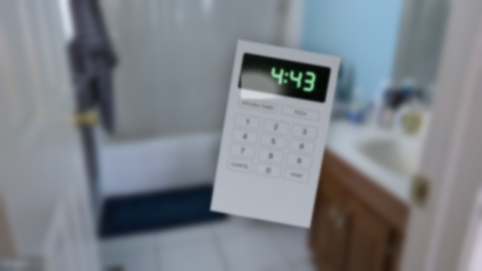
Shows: h=4 m=43
